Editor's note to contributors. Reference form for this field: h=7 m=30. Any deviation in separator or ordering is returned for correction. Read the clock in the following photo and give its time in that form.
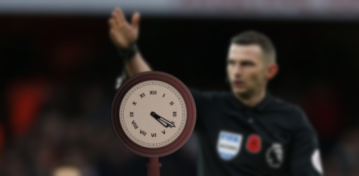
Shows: h=4 m=20
